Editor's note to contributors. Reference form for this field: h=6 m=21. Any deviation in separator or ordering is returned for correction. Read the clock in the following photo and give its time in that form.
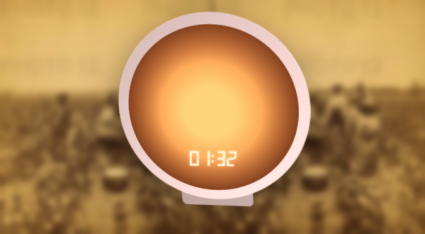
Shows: h=1 m=32
